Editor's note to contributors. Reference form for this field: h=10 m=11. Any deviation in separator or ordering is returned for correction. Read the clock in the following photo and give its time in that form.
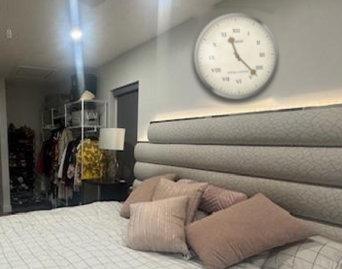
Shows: h=11 m=23
